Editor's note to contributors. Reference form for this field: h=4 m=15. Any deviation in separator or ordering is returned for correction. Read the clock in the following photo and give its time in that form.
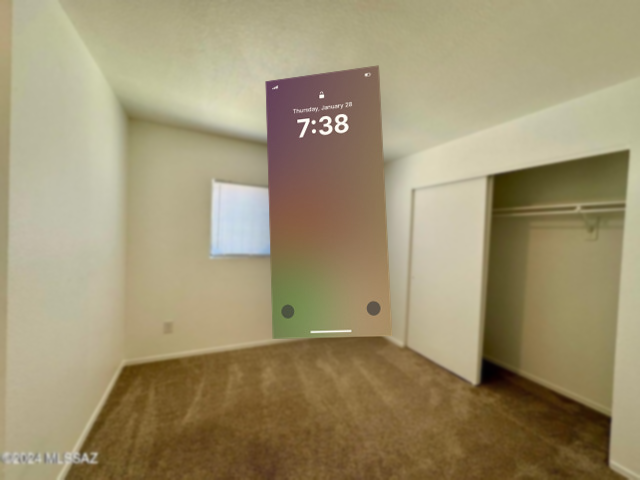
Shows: h=7 m=38
